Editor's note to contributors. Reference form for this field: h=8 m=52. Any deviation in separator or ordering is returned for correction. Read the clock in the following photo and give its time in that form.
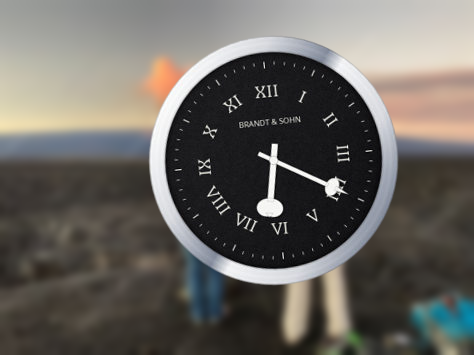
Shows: h=6 m=20
